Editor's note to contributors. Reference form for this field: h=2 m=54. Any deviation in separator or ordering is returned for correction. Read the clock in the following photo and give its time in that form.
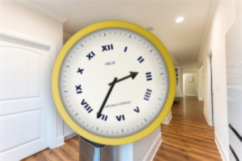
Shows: h=2 m=36
